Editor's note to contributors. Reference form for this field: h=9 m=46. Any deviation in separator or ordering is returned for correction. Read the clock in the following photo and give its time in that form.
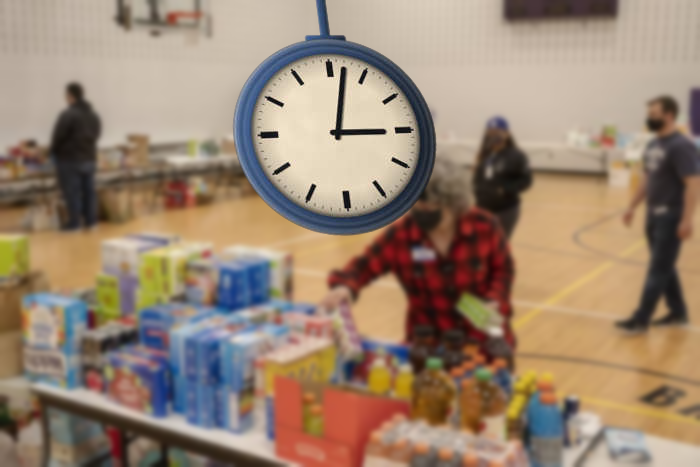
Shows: h=3 m=2
